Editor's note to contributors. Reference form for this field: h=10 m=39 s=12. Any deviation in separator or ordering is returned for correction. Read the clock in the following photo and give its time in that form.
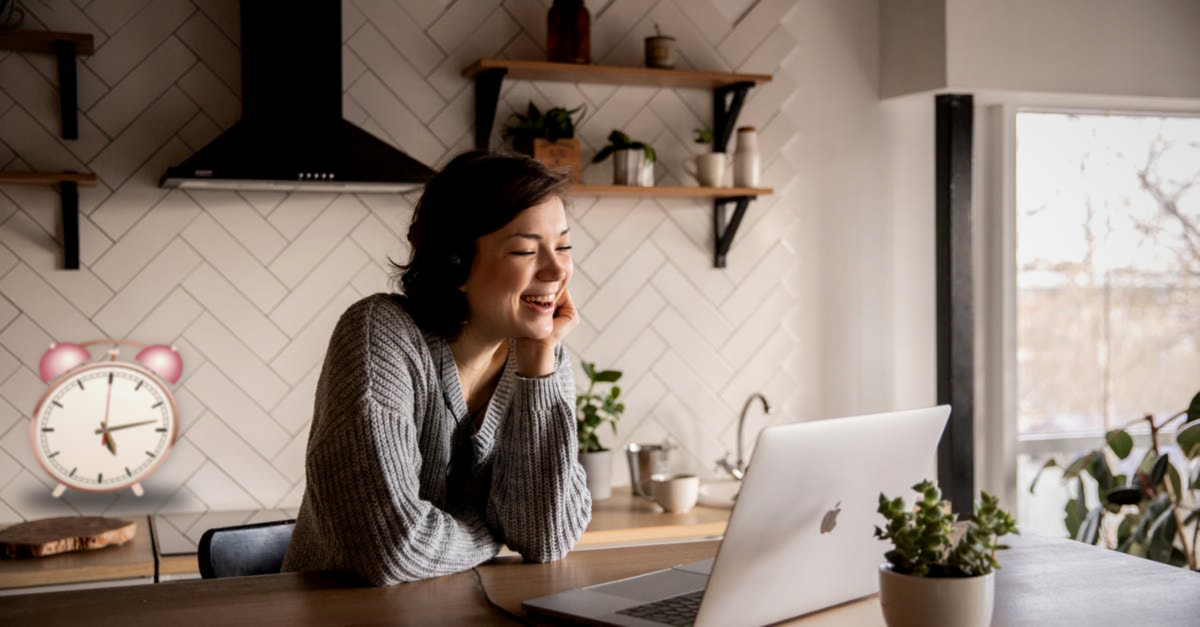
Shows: h=5 m=13 s=0
